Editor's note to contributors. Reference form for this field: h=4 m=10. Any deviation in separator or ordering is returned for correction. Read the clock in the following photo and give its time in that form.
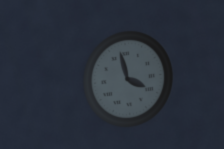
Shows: h=3 m=58
